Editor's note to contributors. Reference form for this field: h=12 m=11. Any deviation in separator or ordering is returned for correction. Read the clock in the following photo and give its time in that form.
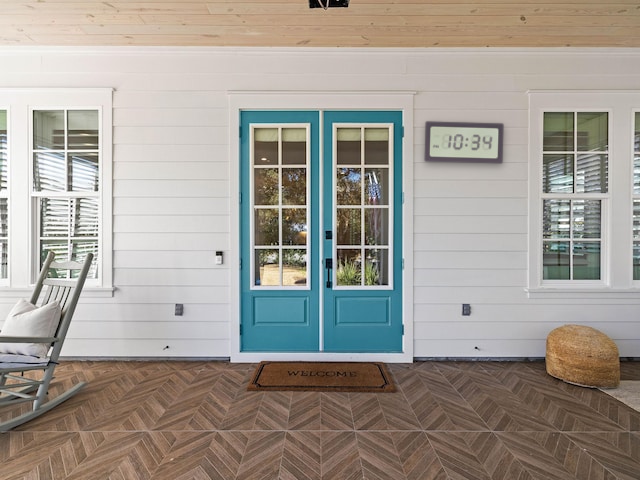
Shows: h=10 m=34
